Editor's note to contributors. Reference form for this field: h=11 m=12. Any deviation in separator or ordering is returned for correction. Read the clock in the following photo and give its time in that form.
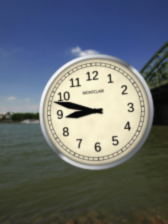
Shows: h=8 m=48
